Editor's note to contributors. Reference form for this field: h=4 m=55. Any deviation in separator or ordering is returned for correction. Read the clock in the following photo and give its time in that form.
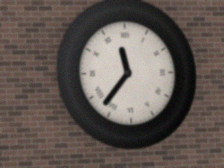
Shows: h=11 m=37
